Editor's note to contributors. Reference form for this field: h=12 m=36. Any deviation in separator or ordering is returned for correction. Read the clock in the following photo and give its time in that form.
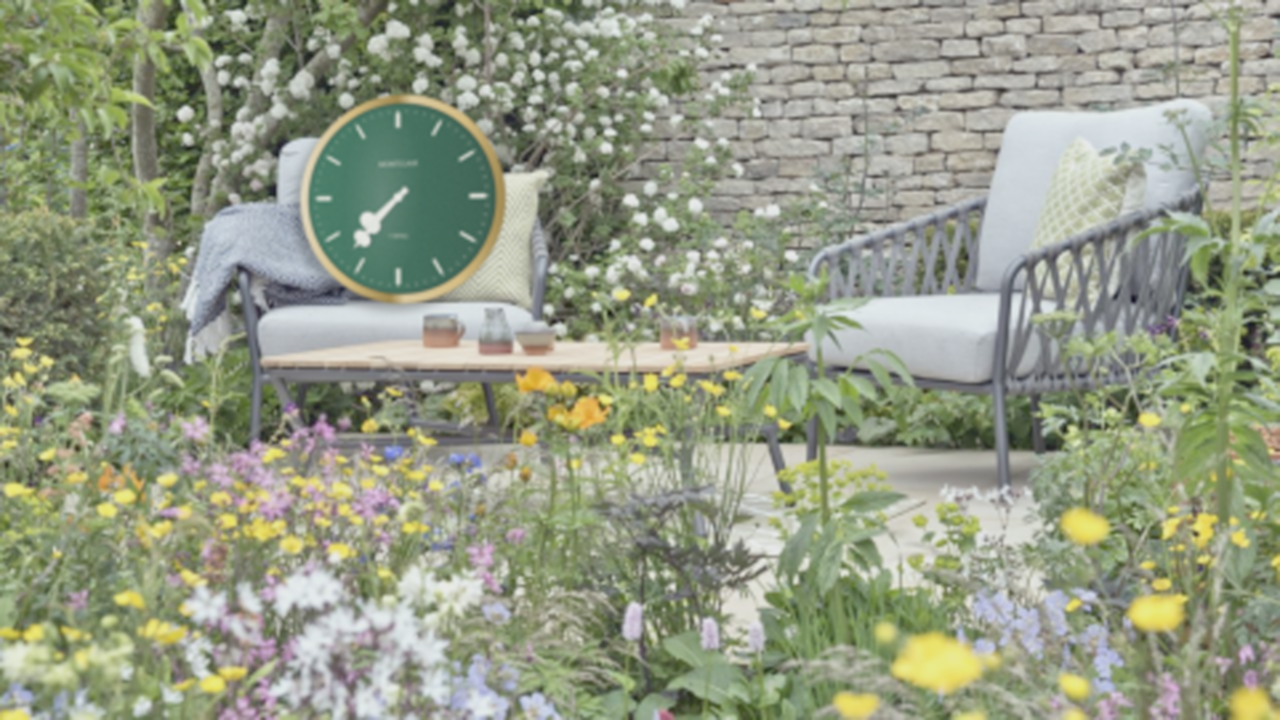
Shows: h=7 m=37
